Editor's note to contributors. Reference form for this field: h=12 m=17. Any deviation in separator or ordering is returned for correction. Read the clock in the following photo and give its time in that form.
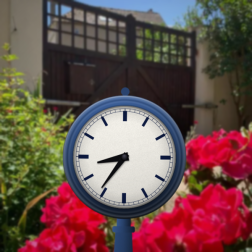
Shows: h=8 m=36
